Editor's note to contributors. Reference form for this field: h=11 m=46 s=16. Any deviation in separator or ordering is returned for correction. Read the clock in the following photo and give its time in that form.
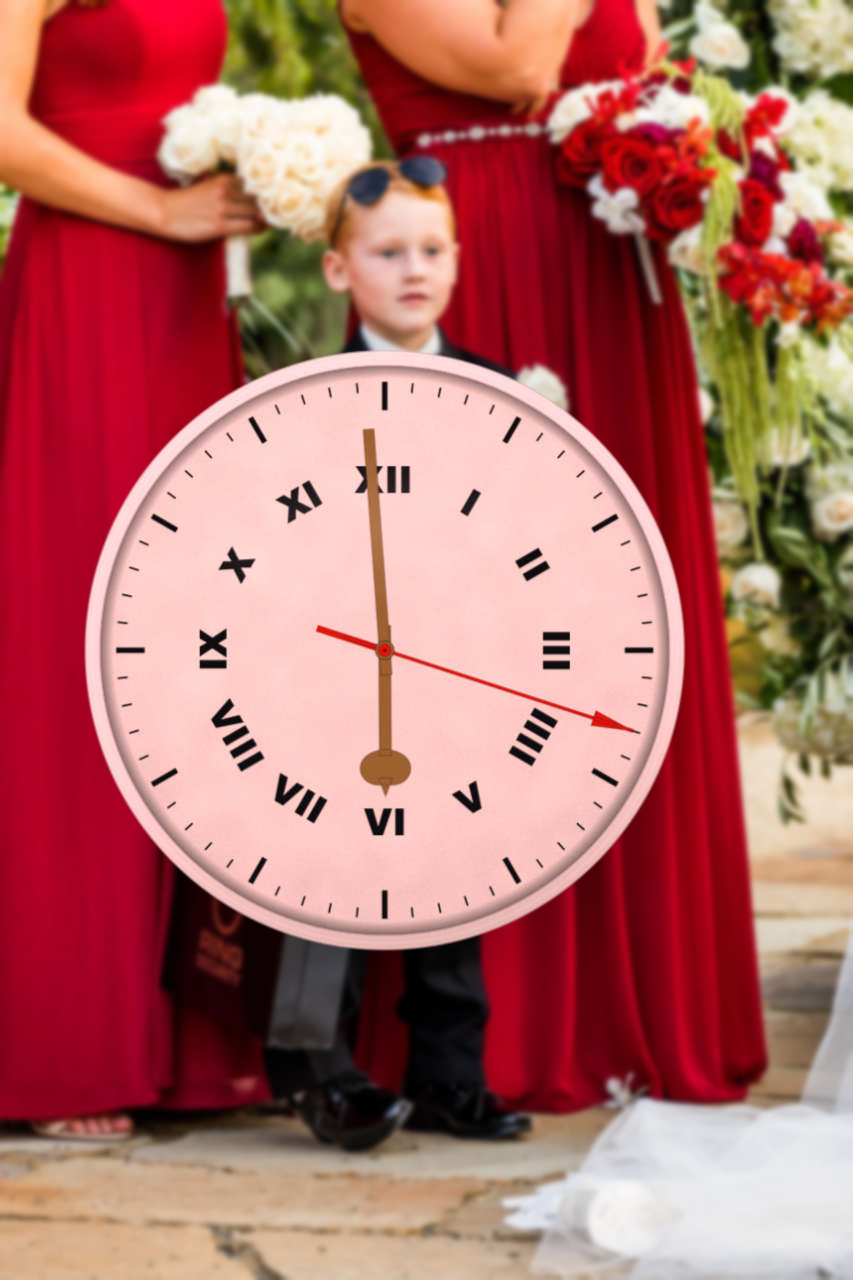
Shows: h=5 m=59 s=18
